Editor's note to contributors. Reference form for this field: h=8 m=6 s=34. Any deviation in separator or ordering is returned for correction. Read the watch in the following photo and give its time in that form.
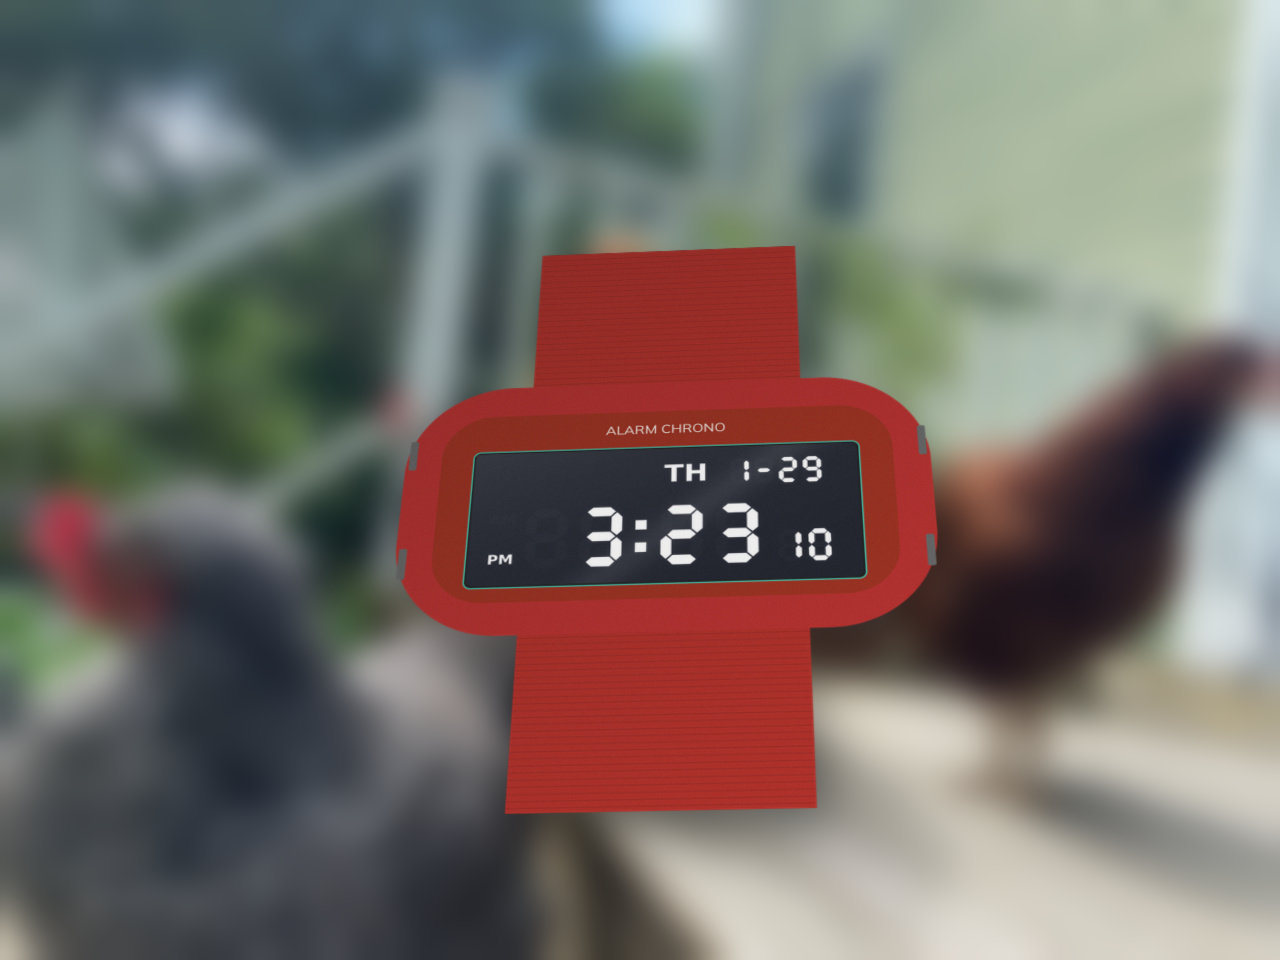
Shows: h=3 m=23 s=10
